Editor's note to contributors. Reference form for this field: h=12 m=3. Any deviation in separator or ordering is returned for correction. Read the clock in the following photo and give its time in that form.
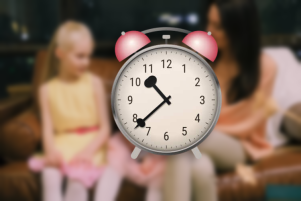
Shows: h=10 m=38
